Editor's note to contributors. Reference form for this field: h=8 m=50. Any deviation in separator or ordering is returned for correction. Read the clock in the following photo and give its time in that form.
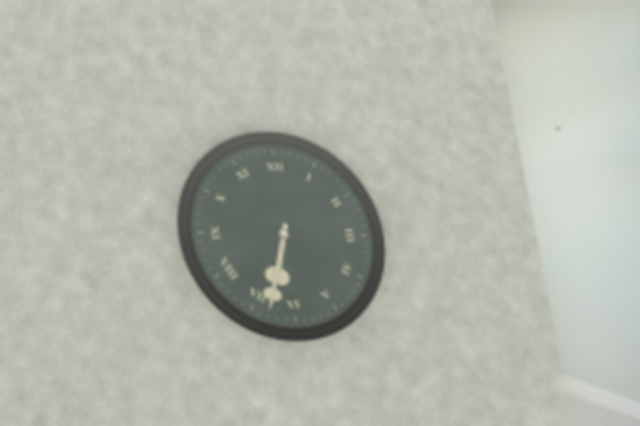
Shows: h=6 m=33
